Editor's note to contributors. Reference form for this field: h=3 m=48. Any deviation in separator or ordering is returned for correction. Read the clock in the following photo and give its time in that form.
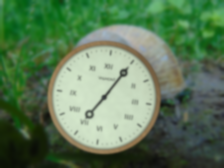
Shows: h=7 m=5
